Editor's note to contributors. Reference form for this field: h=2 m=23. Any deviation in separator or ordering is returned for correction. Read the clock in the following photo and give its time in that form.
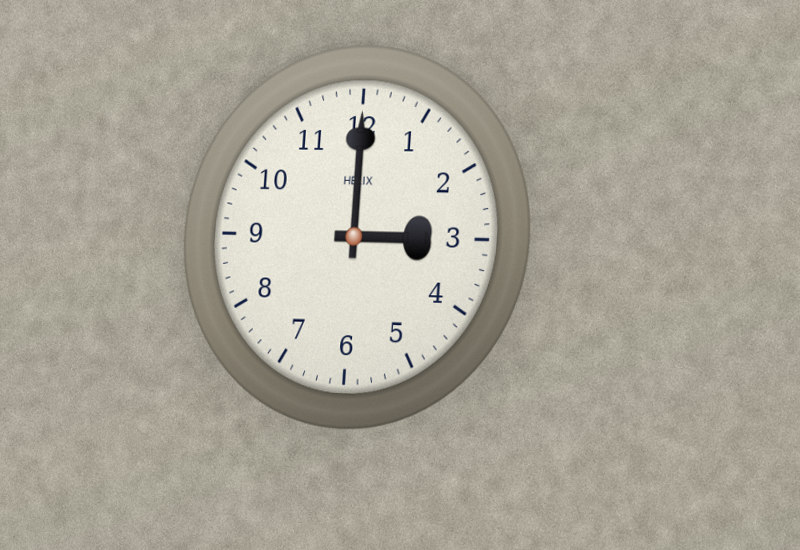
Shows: h=3 m=0
